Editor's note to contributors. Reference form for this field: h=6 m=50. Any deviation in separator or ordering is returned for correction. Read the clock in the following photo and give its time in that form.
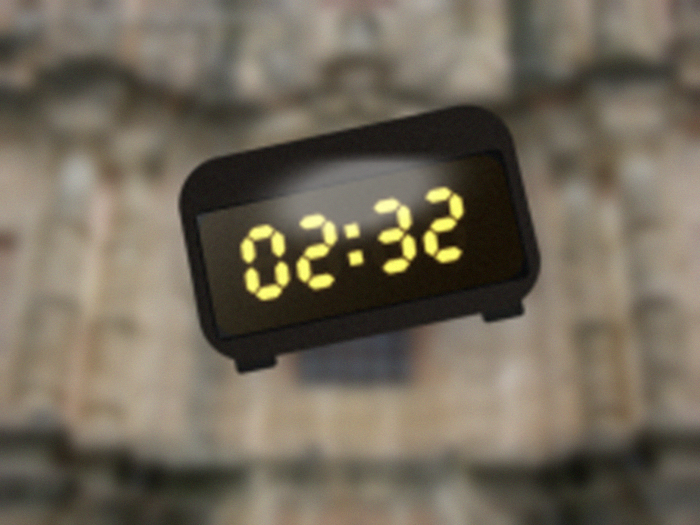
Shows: h=2 m=32
